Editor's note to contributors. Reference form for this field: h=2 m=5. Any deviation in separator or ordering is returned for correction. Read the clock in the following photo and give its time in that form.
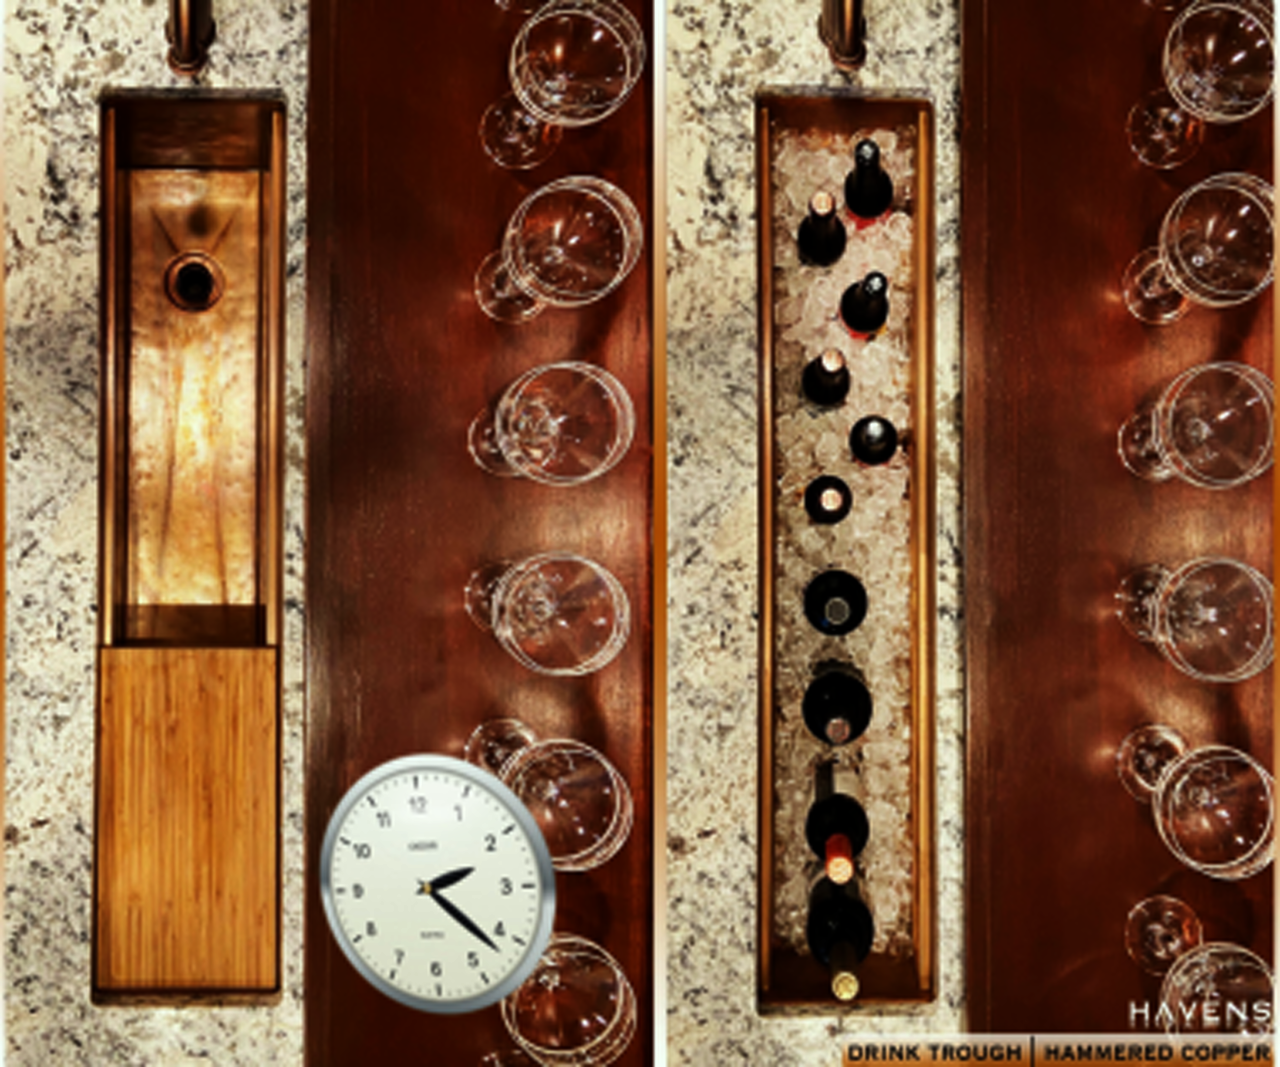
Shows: h=2 m=22
